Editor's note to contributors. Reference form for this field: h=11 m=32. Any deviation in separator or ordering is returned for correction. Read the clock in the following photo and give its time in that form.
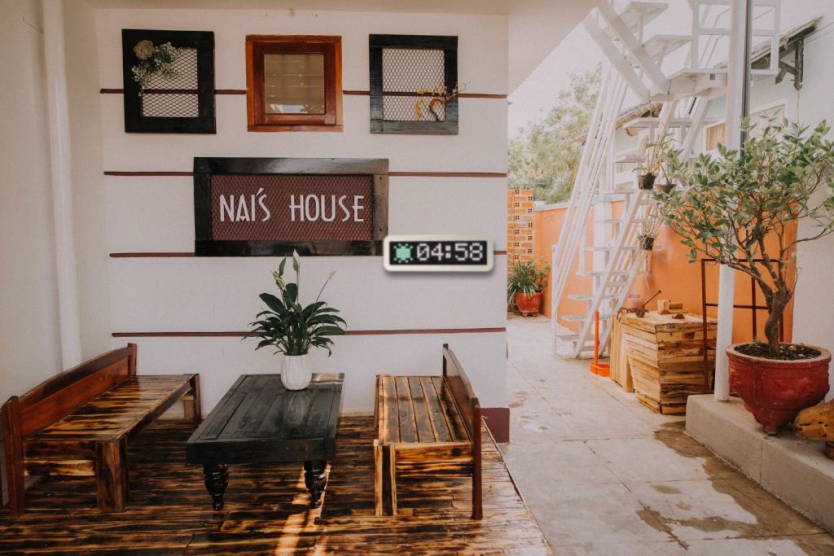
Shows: h=4 m=58
